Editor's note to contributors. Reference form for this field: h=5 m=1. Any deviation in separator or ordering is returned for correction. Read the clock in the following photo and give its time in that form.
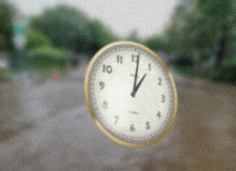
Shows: h=1 m=1
